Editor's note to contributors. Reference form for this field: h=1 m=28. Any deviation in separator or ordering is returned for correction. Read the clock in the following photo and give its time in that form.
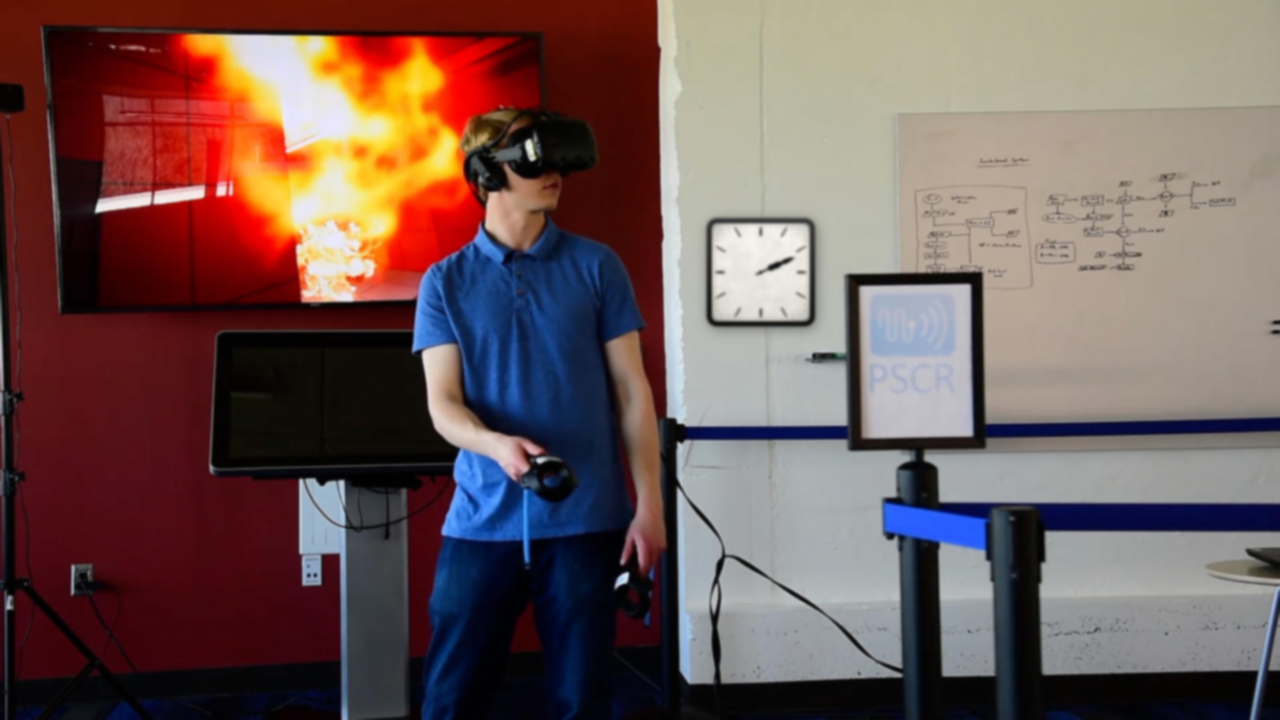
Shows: h=2 m=11
